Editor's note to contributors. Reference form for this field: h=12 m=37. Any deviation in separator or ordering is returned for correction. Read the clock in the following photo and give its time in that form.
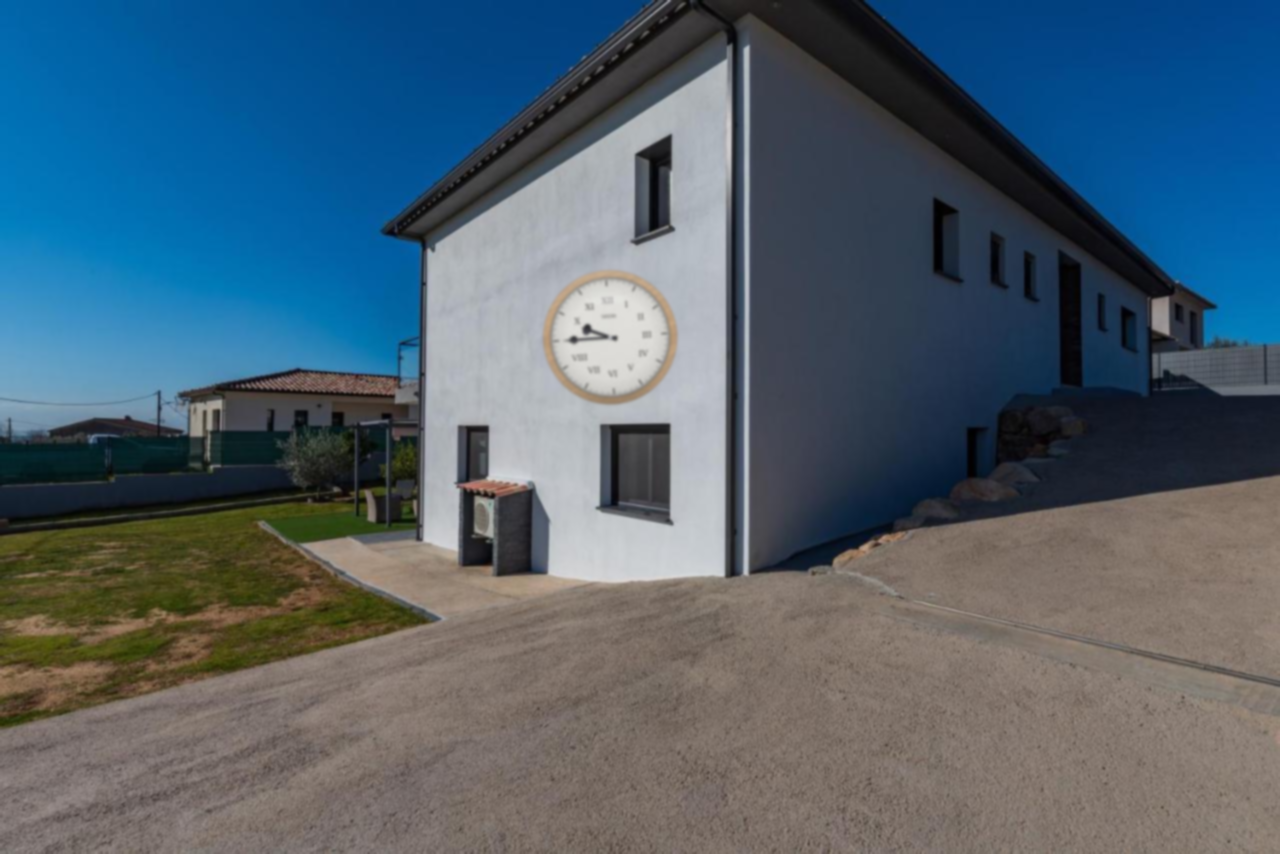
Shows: h=9 m=45
